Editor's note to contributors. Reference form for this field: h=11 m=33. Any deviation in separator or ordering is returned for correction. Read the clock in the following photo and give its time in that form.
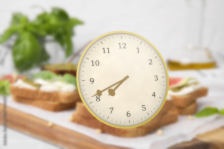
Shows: h=7 m=41
